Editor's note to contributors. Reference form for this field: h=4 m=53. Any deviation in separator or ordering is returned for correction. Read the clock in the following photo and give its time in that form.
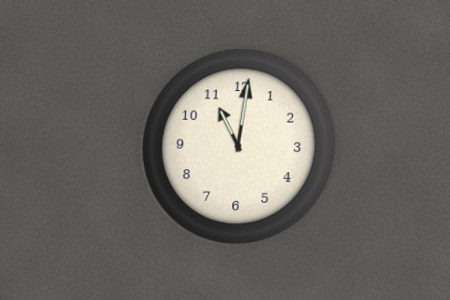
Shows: h=11 m=1
